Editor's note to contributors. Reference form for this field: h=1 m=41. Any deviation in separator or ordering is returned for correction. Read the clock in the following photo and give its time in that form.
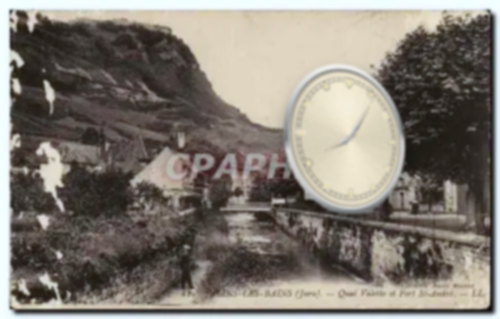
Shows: h=8 m=6
